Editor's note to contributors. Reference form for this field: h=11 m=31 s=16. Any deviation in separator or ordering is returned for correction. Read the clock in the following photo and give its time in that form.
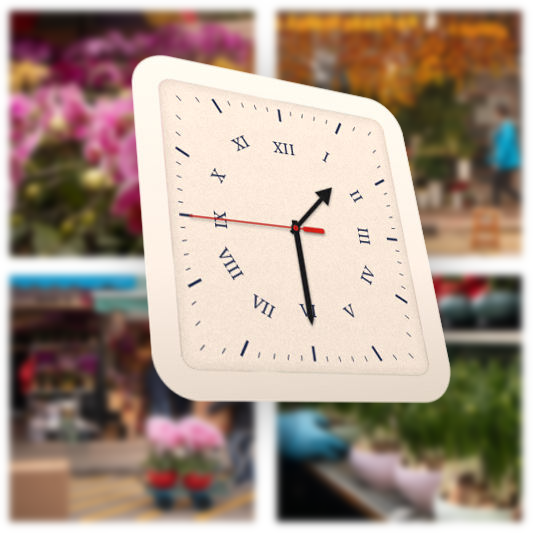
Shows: h=1 m=29 s=45
